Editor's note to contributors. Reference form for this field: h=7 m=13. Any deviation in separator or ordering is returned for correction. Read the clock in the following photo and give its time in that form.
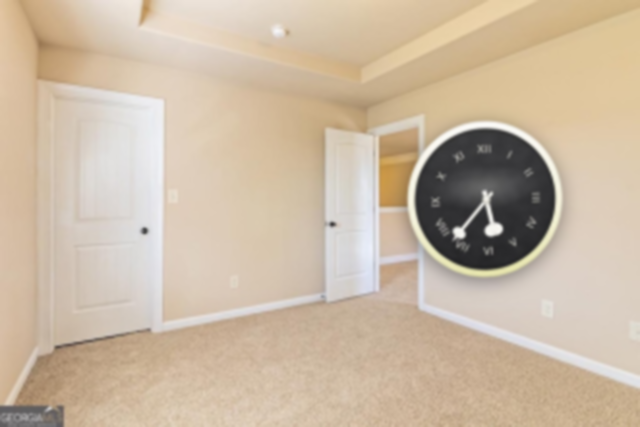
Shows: h=5 m=37
